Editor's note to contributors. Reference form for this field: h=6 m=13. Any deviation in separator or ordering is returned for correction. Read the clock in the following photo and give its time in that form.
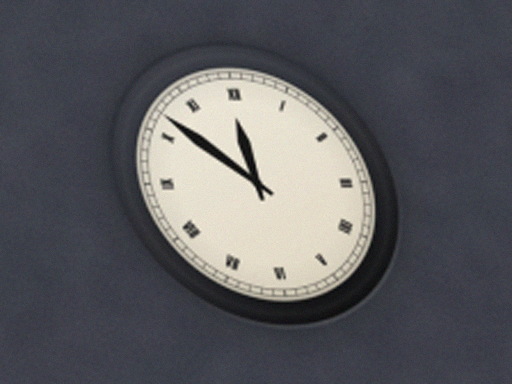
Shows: h=11 m=52
